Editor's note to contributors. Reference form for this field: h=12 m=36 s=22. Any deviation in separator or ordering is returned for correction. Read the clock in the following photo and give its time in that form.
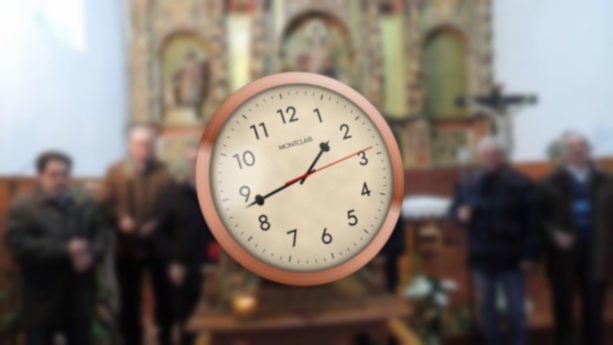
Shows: h=1 m=43 s=14
